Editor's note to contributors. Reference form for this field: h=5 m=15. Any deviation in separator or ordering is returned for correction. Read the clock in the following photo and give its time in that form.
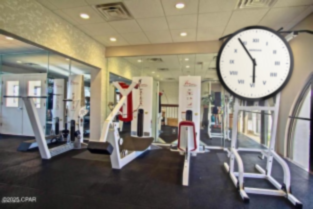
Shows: h=5 m=54
